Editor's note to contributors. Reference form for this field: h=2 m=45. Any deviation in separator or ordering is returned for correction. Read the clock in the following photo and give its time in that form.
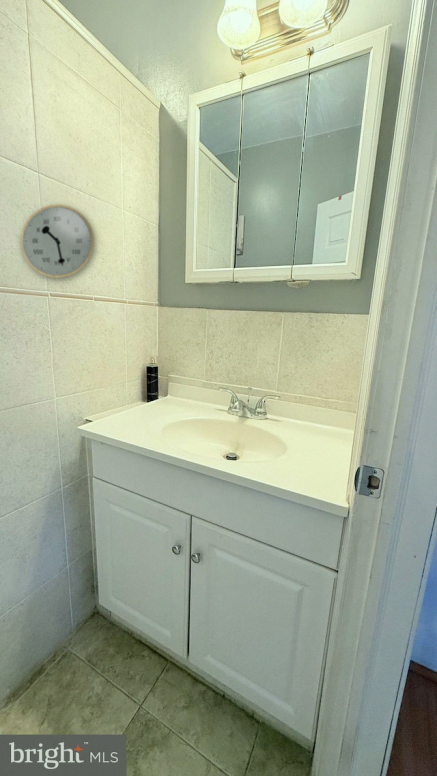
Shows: h=10 m=28
